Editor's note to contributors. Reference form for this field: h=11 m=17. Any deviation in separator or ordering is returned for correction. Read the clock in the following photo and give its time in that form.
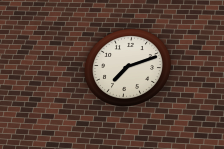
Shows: h=7 m=11
